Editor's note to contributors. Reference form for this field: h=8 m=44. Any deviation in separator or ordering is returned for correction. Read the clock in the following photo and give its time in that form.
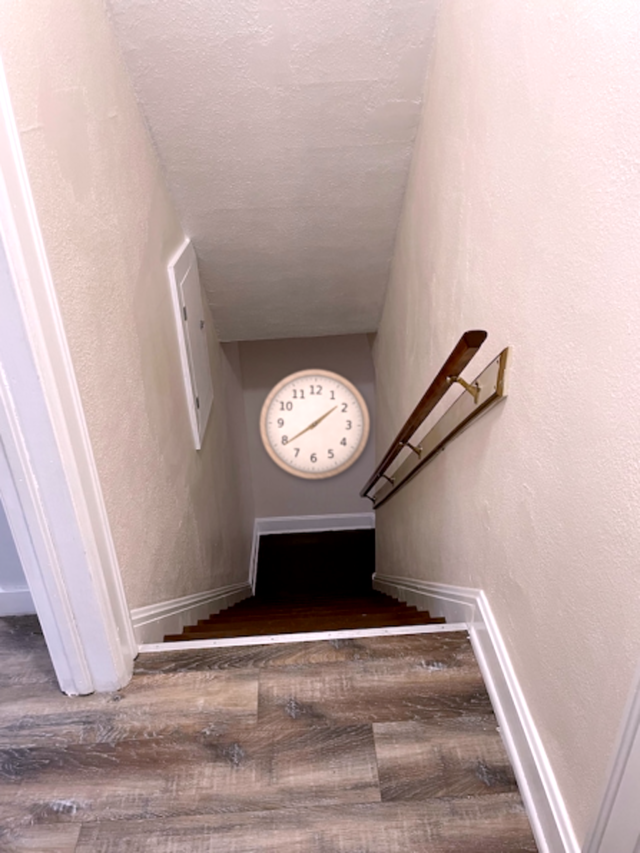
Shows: h=1 m=39
